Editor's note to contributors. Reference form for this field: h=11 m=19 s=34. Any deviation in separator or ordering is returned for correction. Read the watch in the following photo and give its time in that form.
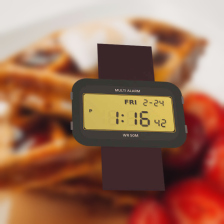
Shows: h=1 m=16 s=42
